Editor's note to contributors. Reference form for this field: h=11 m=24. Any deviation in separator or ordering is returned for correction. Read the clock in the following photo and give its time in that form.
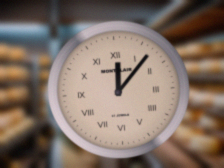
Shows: h=12 m=7
